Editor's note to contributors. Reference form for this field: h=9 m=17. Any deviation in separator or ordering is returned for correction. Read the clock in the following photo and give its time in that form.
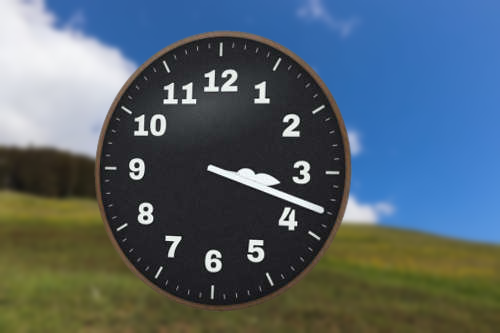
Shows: h=3 m=18
